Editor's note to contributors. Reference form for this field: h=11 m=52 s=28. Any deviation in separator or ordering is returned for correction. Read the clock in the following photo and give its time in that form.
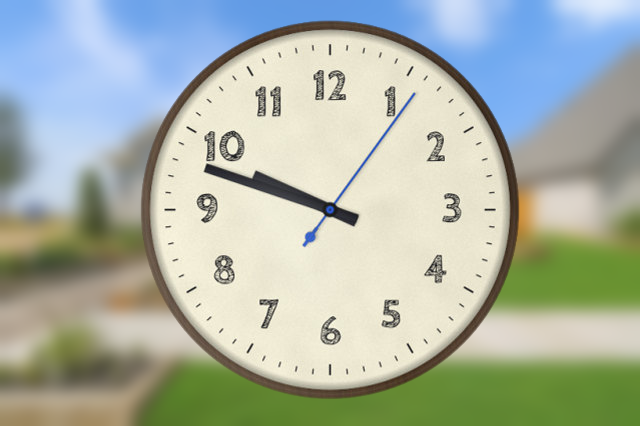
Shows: h=9 m=48 s=6
